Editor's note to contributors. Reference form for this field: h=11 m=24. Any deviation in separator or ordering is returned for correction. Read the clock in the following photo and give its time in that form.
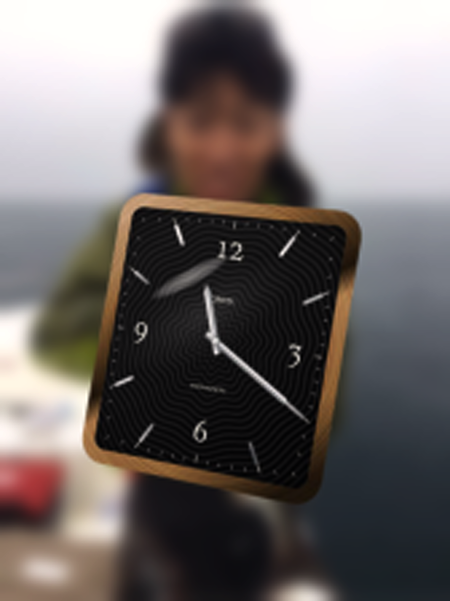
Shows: h=11 m=20
